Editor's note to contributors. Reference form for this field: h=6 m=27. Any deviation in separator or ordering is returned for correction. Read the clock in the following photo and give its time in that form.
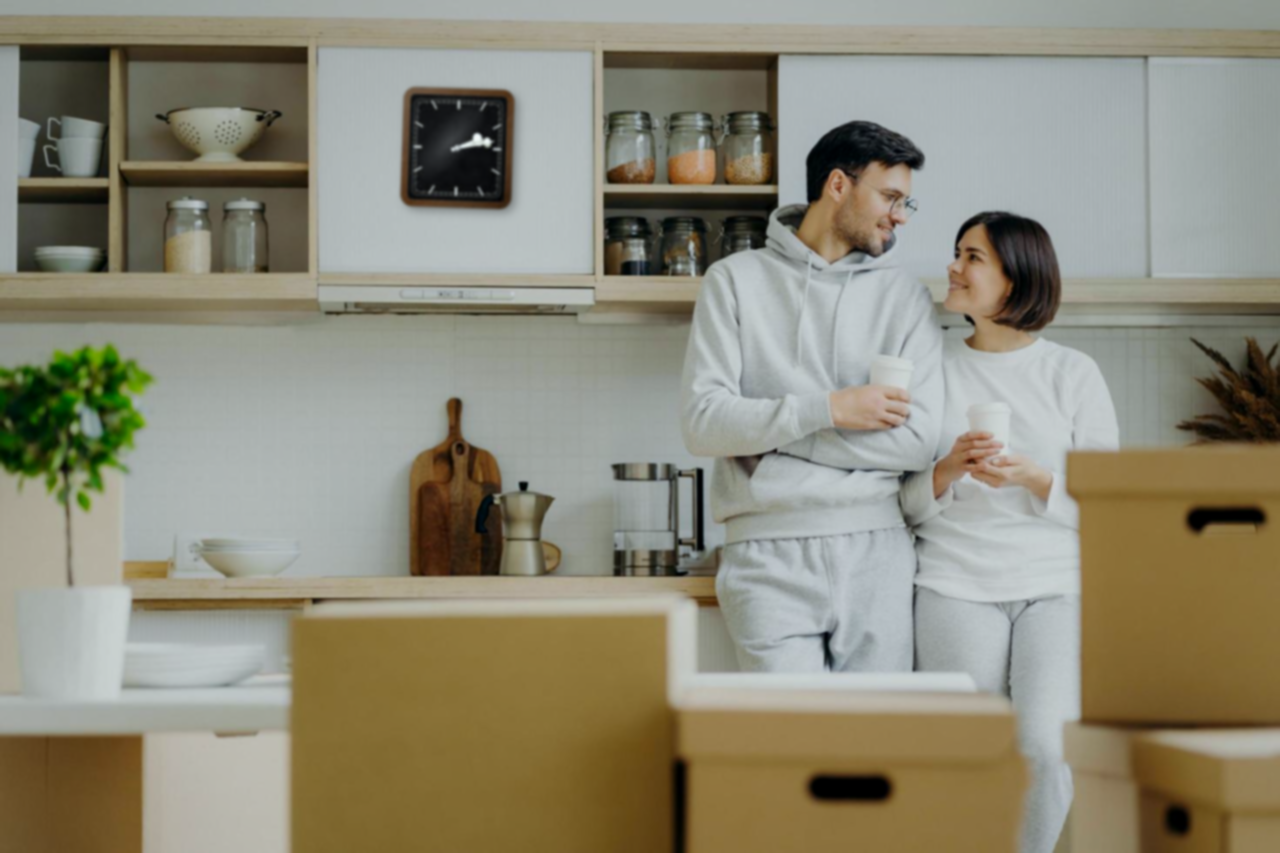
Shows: h=2 m=13
